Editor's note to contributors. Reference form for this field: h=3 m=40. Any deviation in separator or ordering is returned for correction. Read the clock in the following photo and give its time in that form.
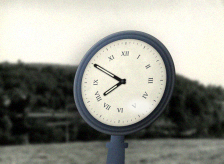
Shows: h=7 m=50
